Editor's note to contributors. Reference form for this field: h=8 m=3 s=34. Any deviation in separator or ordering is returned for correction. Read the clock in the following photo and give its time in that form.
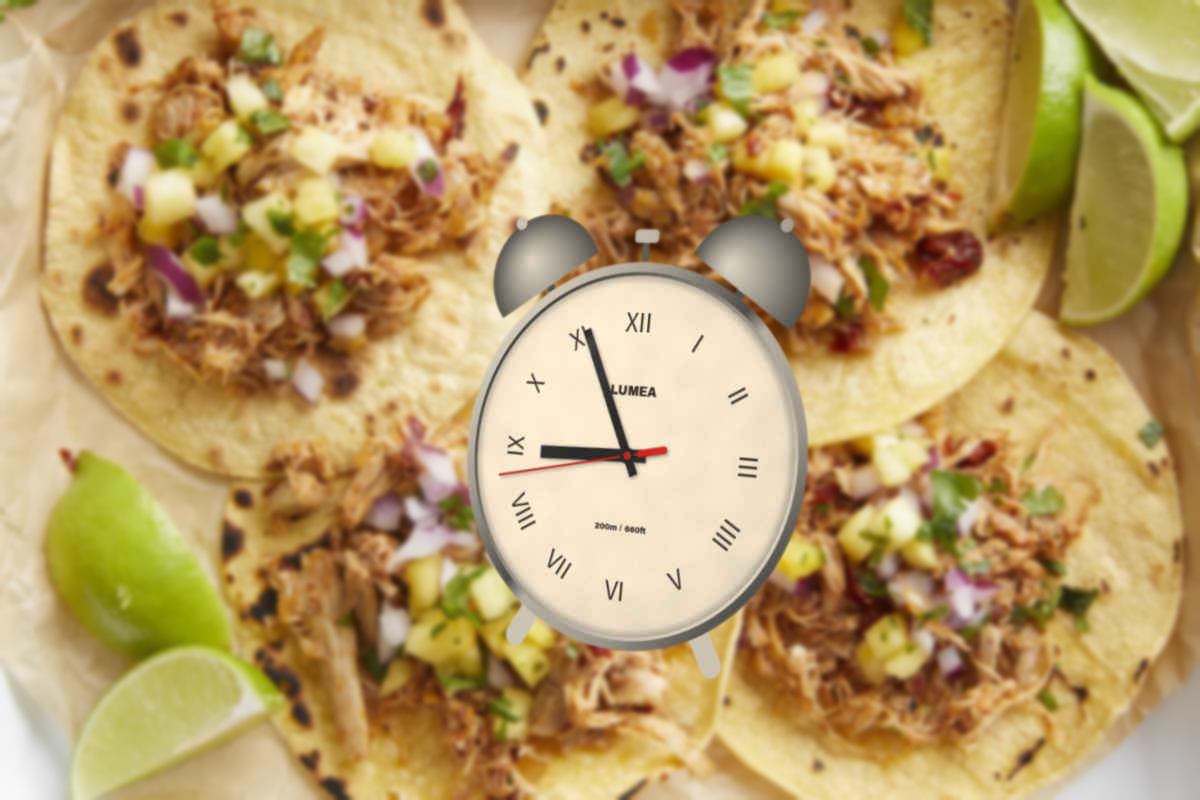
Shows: h=8 m=55 s=43
